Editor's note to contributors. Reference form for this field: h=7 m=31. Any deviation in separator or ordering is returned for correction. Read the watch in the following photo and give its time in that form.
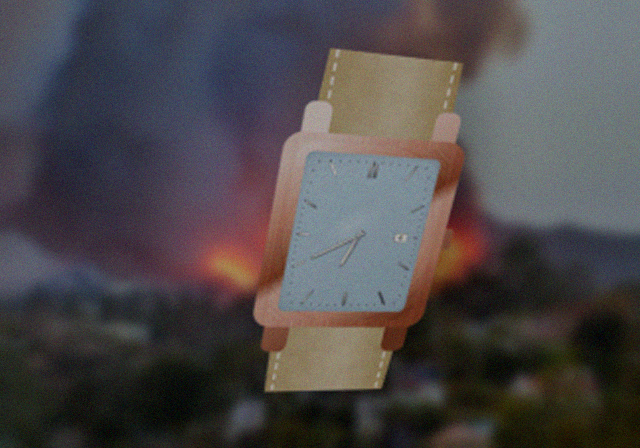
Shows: h=6 m=40
